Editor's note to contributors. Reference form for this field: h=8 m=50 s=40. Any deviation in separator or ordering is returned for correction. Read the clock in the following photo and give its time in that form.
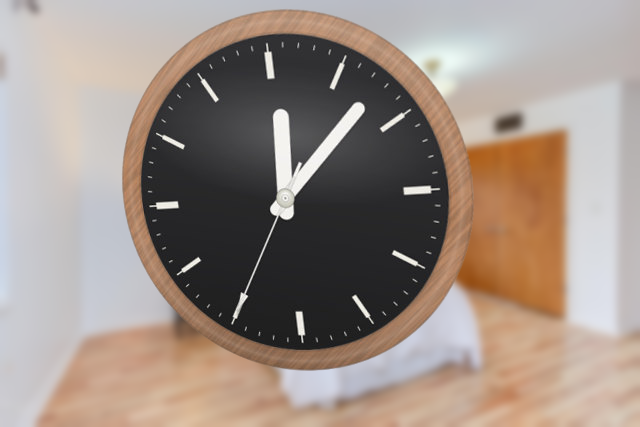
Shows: h=12 m=7 s=35
